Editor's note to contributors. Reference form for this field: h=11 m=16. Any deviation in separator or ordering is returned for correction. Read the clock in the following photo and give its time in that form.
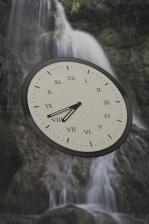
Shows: h=7 m=42
